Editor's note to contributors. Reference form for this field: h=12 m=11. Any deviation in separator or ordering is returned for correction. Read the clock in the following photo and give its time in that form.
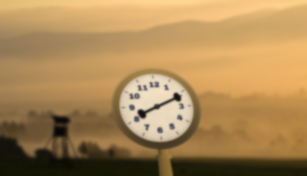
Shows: h=8 m=11
